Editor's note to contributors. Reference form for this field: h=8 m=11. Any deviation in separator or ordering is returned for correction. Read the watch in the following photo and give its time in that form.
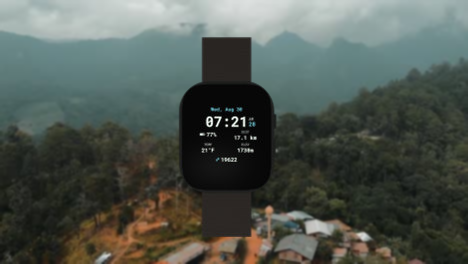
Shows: h=7 m=21
